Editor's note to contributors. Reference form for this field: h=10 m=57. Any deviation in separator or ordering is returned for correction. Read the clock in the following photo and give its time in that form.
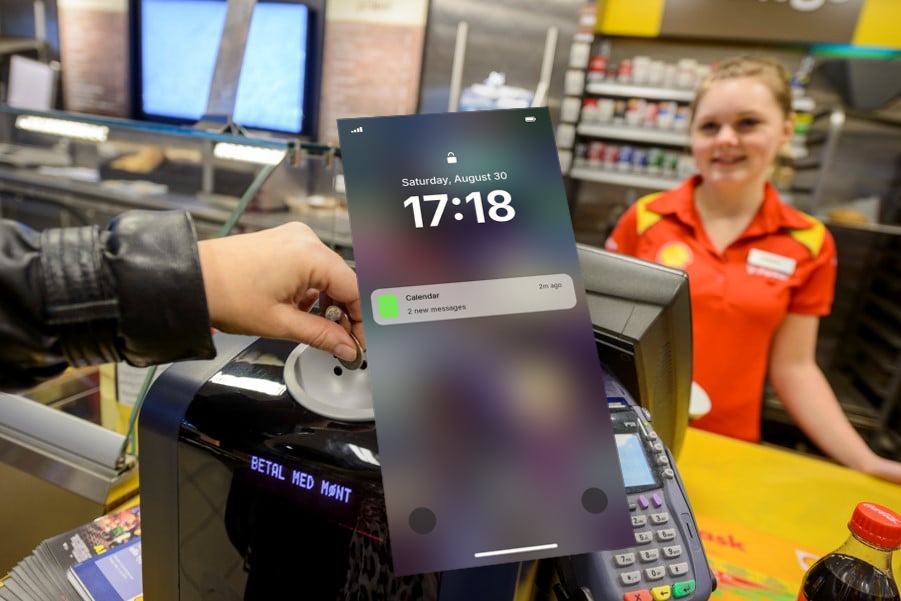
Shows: h=17 m=18
